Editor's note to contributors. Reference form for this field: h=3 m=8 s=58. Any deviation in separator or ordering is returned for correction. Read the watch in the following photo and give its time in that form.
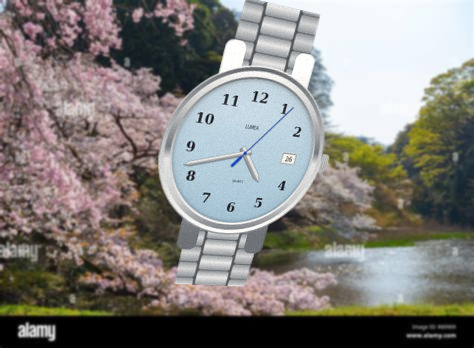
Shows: h=4 m=42 s=6
